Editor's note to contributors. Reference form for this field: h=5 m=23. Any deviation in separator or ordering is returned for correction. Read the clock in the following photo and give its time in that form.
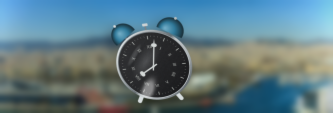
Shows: h=8 m=2
